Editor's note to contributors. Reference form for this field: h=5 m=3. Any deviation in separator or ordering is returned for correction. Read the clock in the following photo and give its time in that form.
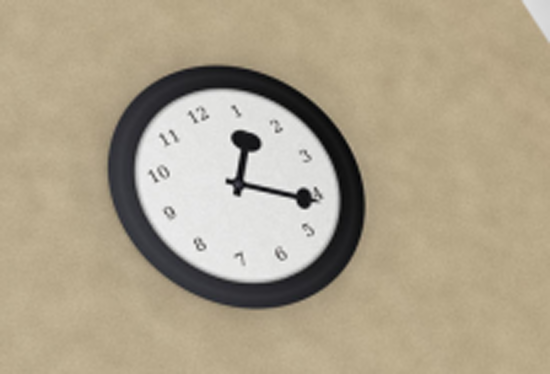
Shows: h=1 m=21
